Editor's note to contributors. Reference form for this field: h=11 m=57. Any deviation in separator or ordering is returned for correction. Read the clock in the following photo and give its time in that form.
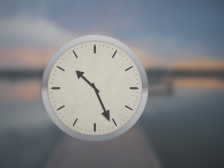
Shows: h=10 m=26
